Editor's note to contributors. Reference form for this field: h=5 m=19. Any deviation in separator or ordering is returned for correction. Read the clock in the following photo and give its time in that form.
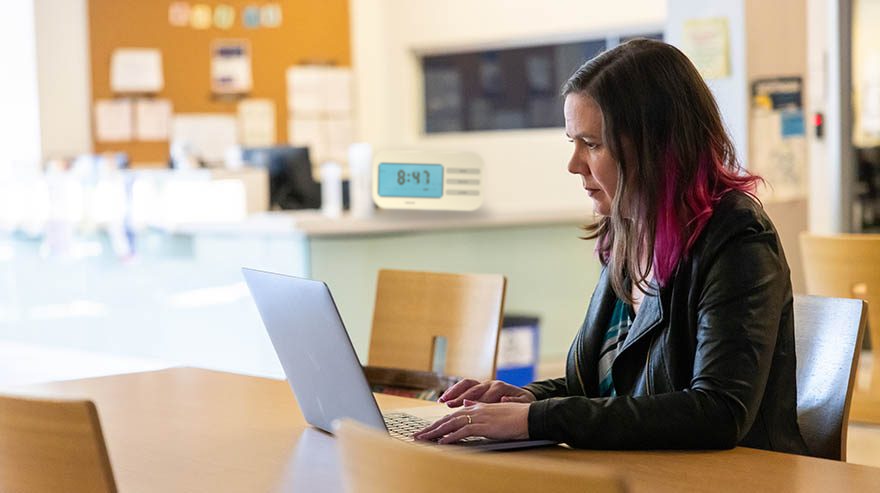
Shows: h=8 m=47
